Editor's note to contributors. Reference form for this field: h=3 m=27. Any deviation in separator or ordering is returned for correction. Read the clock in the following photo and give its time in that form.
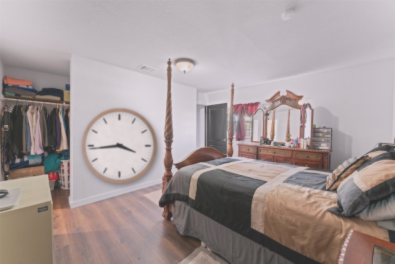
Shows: h=3 m=44
